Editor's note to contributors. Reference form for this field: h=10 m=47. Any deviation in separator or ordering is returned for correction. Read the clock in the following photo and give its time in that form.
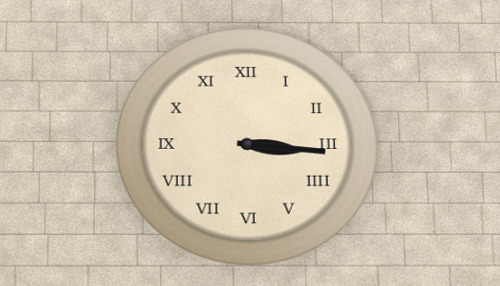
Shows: h=3 m=16
